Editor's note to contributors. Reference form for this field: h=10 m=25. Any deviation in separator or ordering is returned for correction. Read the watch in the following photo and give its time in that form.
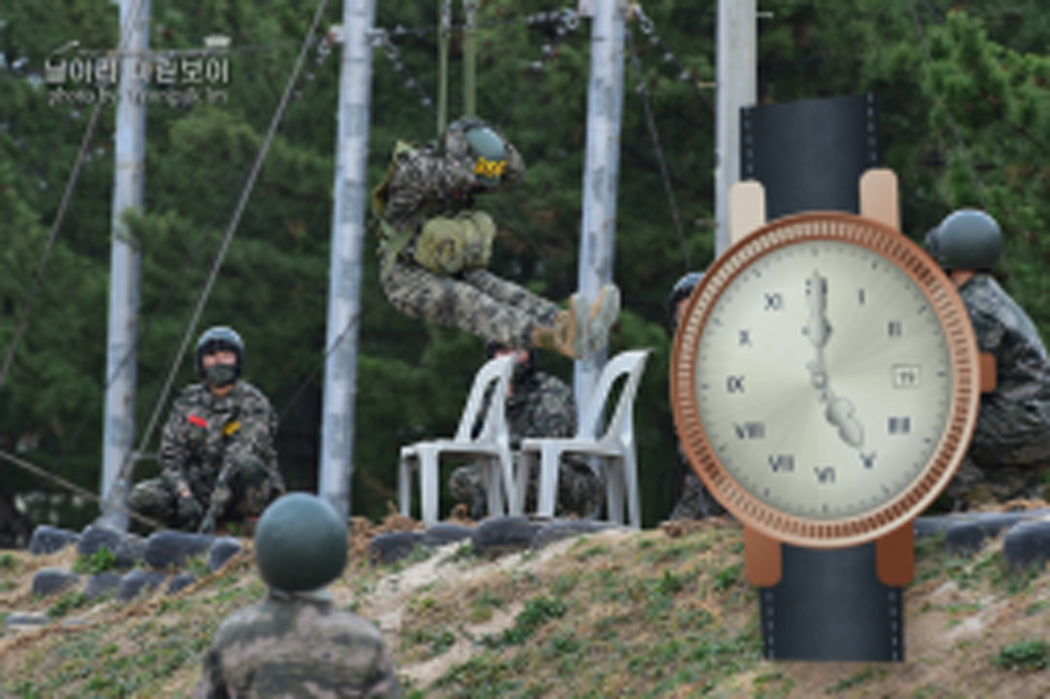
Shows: h=5 m=0
